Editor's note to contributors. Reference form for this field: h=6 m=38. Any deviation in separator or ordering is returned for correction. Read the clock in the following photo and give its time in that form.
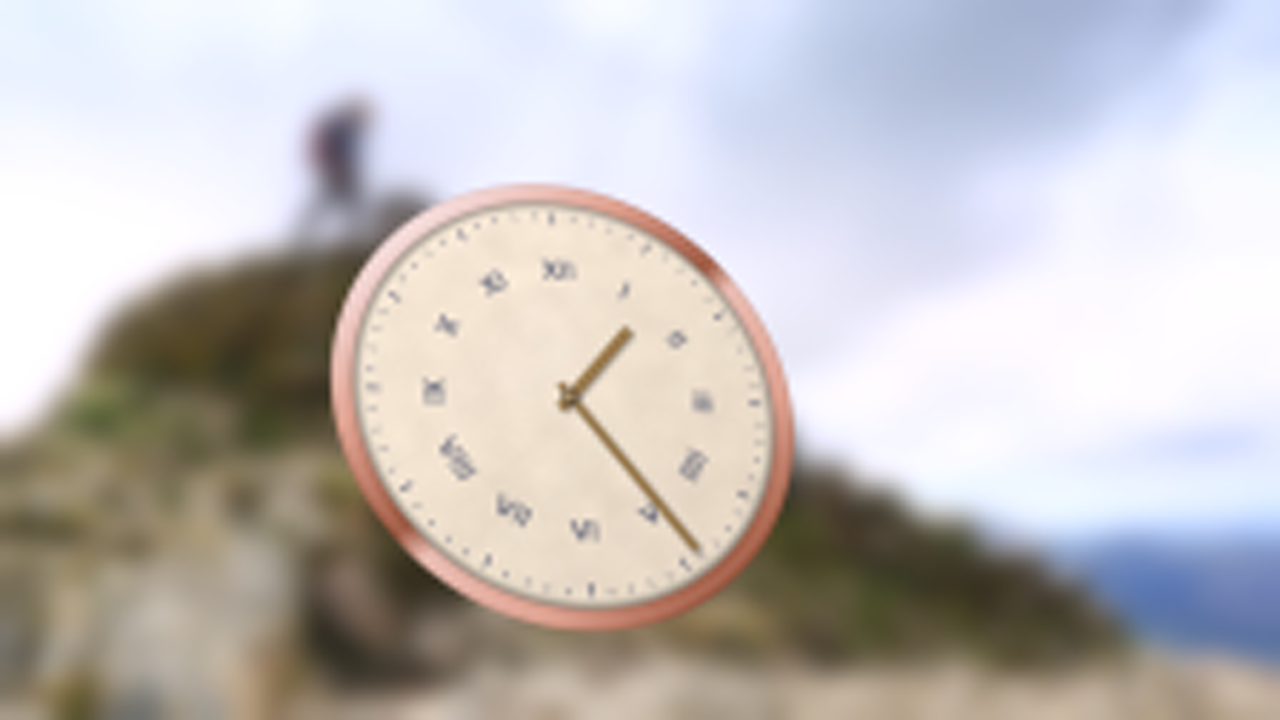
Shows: h=1 m=24
